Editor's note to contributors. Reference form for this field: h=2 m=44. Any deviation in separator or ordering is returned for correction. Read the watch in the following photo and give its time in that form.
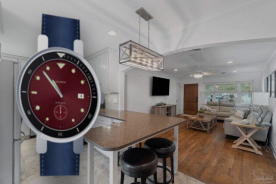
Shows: h=10 m=53
